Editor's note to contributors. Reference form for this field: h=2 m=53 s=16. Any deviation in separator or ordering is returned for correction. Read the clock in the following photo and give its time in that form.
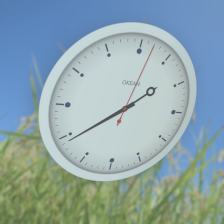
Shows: h=1 m=39 s=2
